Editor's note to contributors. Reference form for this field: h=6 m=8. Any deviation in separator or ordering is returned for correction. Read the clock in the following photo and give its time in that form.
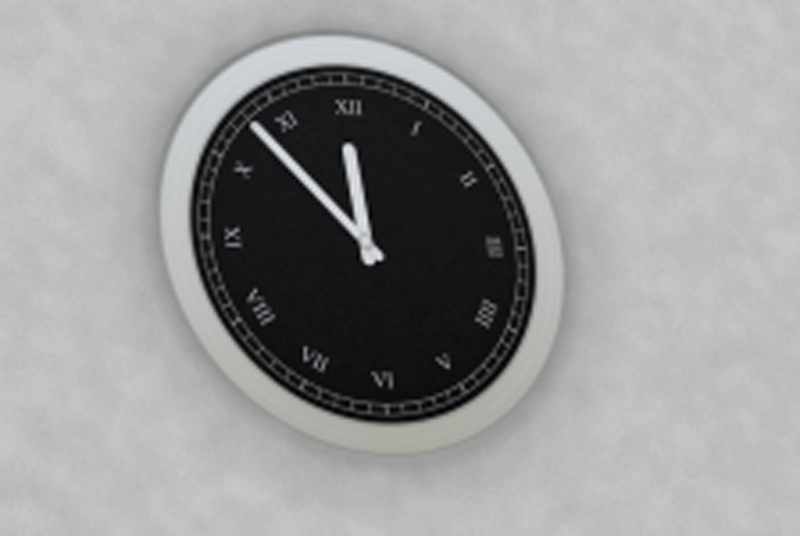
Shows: h=11 m=53
